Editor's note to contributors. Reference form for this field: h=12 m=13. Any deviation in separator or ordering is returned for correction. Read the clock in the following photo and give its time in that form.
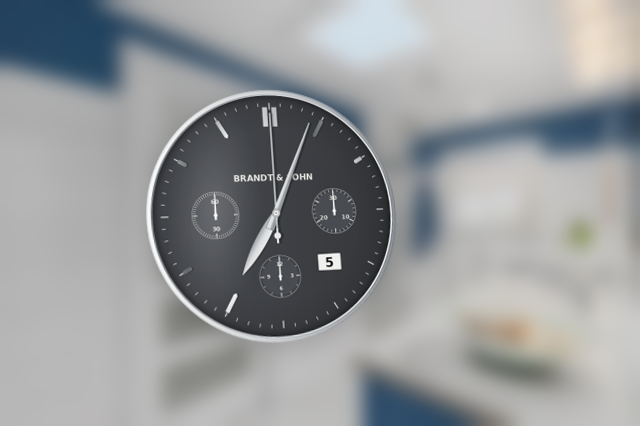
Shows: h=7 m=4
